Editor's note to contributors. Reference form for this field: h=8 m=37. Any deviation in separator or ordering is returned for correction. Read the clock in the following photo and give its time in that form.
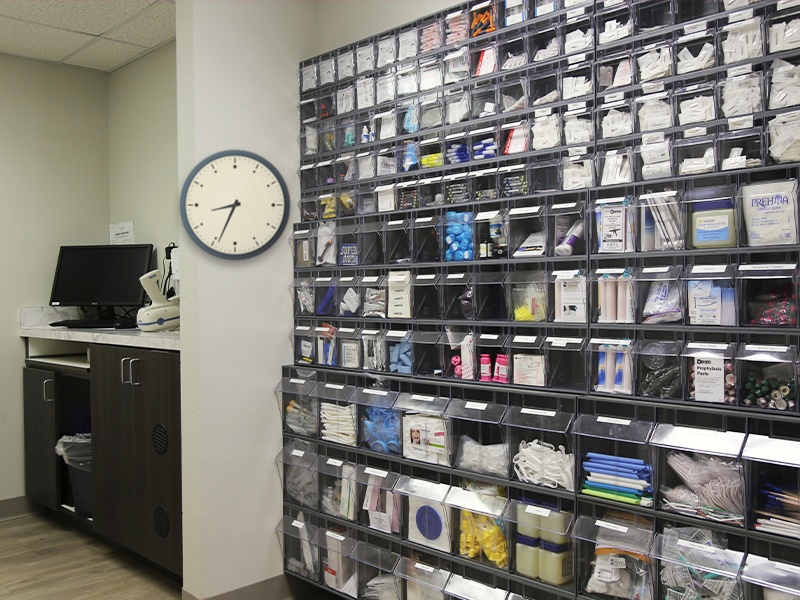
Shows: h=8 m=34
